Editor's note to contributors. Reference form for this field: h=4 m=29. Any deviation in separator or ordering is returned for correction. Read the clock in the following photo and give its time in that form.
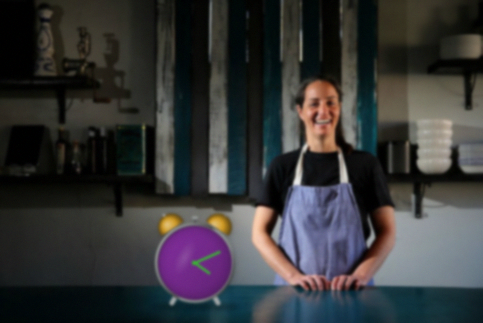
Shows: h=4 m=11
